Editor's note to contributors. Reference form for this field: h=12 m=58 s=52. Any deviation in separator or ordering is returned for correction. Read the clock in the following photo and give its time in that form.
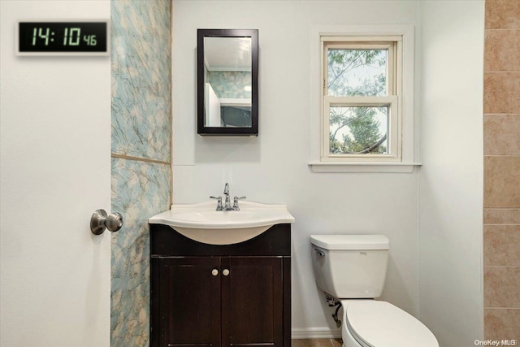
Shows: h=14 m=10 s=46
